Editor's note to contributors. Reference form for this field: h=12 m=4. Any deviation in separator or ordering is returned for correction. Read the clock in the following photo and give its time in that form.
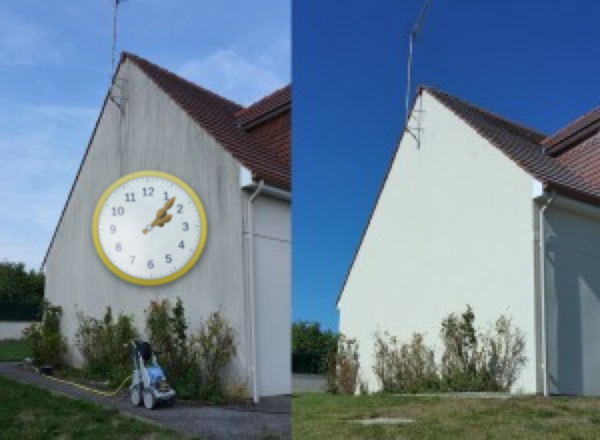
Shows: h=2 m=7
